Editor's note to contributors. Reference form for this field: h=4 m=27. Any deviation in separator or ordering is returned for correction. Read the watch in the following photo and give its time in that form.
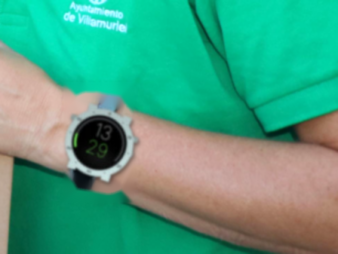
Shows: h=13 m=29
